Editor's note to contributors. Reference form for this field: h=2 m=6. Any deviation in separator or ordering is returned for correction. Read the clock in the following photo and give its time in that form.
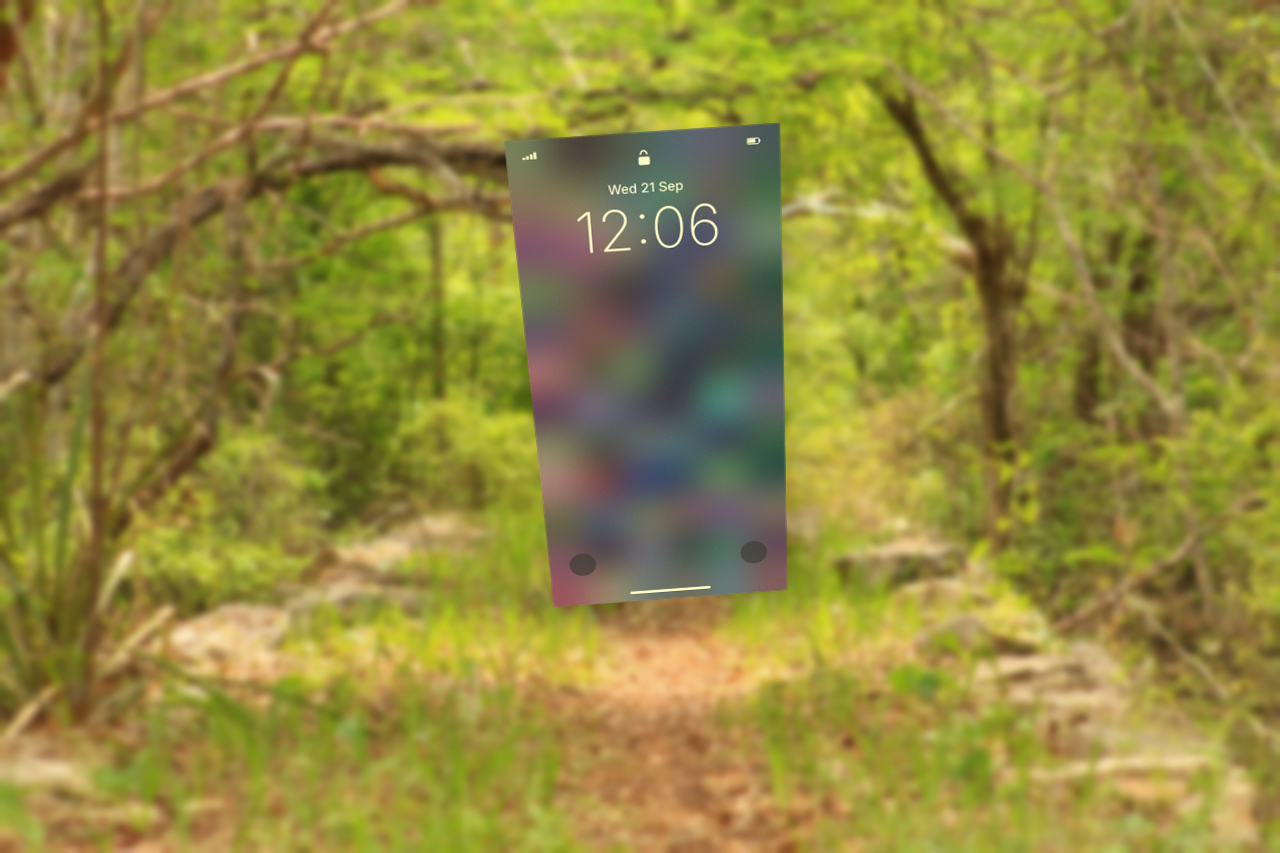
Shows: h=12 m=6
